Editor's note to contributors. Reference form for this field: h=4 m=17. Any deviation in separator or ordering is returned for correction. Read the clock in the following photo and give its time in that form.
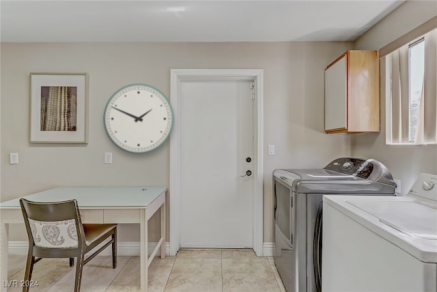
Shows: h=1 m=49
